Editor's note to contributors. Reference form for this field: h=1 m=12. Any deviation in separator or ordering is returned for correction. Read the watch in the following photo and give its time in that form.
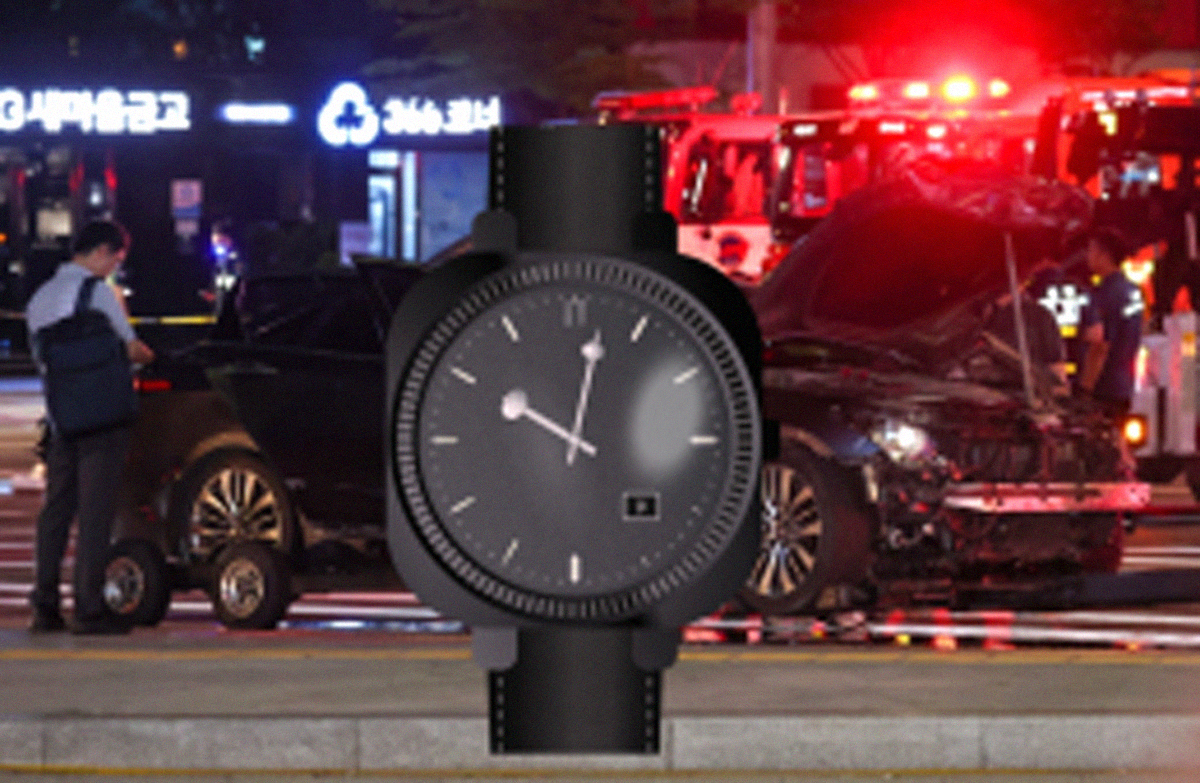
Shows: h=10 m=2
